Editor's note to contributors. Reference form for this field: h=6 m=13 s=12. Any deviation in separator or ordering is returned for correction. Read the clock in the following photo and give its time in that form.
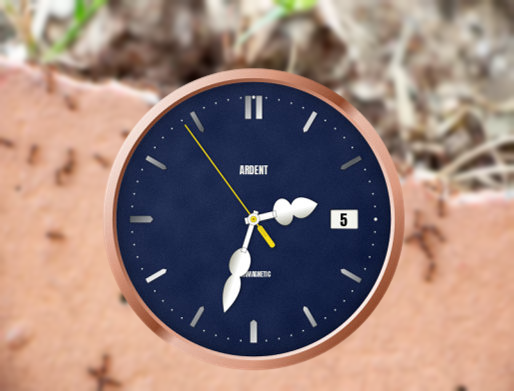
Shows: h=2 m=32 s=54
